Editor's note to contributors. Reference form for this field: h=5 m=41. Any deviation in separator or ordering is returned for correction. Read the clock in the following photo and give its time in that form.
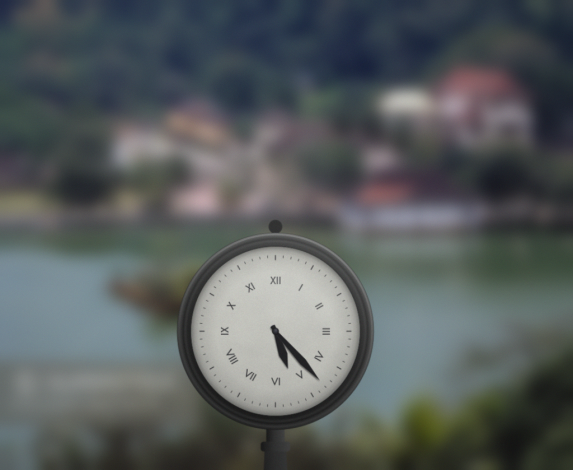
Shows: h=5 m=23
